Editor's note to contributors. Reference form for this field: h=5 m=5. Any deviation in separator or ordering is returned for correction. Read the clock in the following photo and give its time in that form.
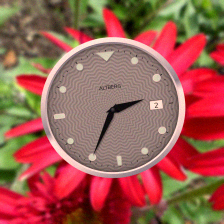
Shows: h=2 m=35
